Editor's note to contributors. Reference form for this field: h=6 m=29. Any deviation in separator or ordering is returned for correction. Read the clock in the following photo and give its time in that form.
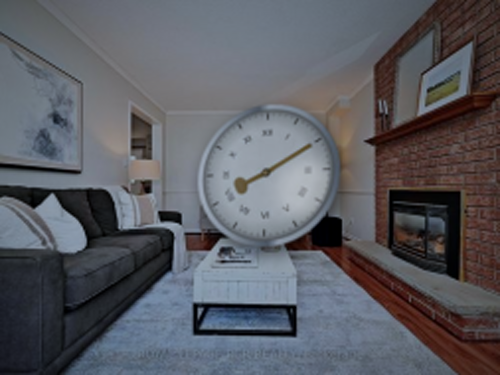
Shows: h=8 m=10
